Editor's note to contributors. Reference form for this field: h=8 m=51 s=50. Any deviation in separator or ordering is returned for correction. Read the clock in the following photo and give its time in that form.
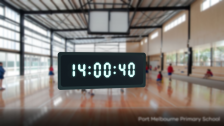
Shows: h=14 m=0 s=40
